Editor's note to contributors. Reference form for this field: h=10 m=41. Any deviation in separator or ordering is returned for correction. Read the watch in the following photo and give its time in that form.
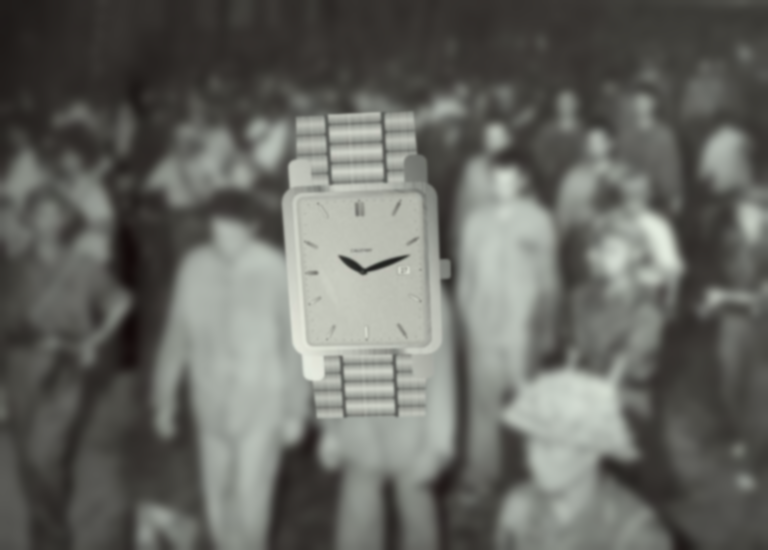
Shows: h=10 m=12
